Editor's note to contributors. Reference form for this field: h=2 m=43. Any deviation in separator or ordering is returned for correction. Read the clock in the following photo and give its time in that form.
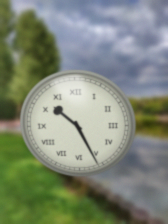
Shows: h=10 m=26
